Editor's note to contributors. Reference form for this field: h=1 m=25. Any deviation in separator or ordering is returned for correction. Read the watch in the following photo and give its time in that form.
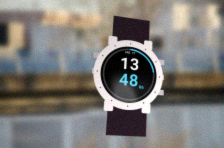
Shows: h=13 m=48
